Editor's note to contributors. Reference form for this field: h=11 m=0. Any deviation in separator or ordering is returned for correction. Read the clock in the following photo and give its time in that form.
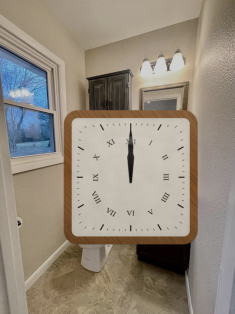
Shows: h=12 m=0
